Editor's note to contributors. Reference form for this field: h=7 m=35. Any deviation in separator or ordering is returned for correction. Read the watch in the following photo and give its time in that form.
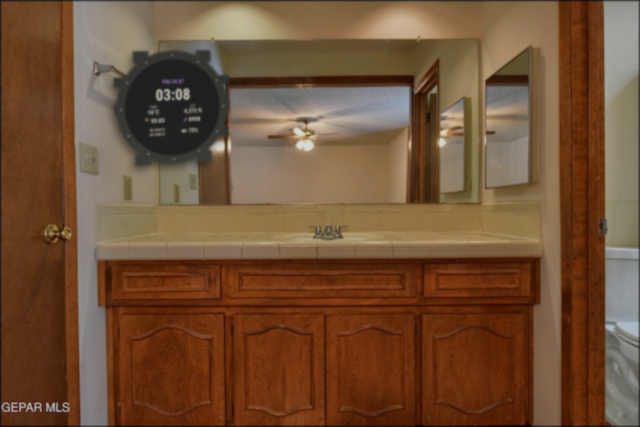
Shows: h=3 m=8
